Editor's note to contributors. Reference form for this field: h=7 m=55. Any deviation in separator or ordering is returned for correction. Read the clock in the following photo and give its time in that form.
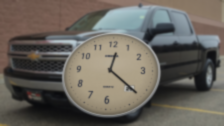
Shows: h=12 m=22
